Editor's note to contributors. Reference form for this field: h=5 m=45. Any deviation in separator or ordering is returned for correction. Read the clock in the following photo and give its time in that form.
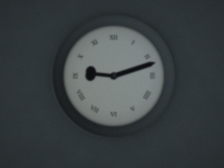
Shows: h=9 m=12
